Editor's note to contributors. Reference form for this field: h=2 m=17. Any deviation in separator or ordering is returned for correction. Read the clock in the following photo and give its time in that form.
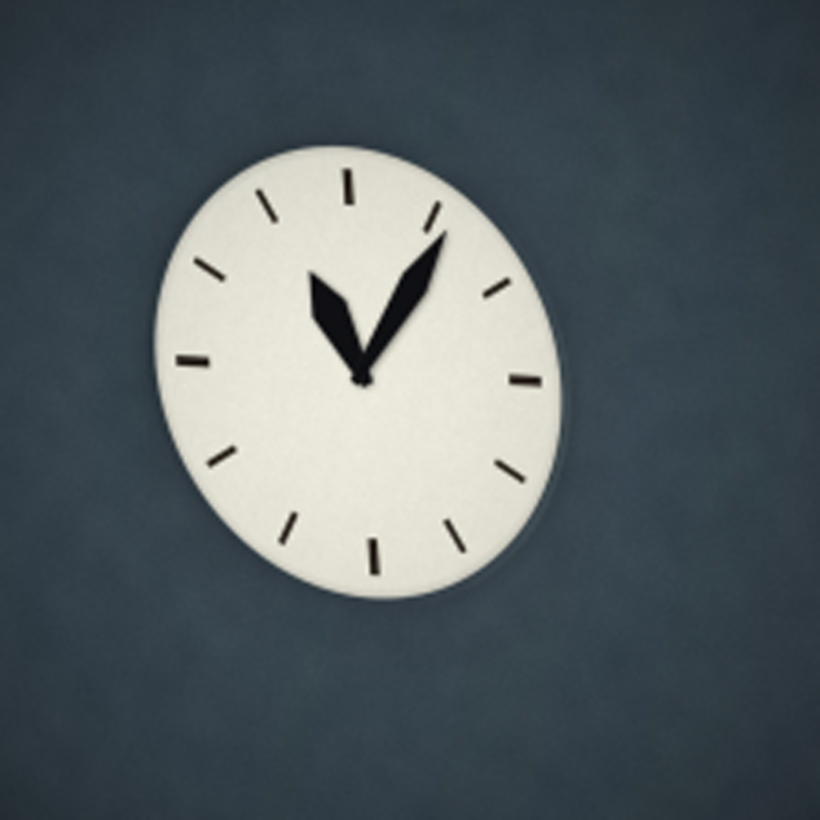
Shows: h=11 m=6
